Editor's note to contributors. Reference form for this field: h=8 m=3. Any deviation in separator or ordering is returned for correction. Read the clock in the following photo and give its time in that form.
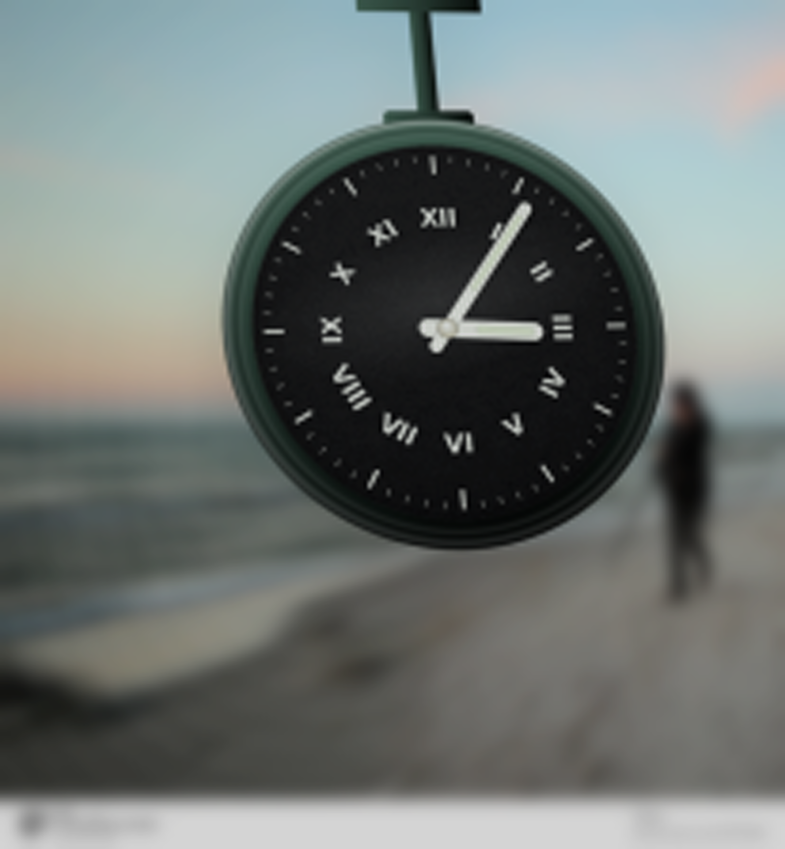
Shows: h=3 m=6
